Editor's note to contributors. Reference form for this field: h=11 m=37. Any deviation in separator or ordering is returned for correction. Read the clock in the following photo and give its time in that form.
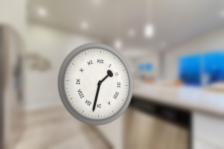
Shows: h=1 m=32
